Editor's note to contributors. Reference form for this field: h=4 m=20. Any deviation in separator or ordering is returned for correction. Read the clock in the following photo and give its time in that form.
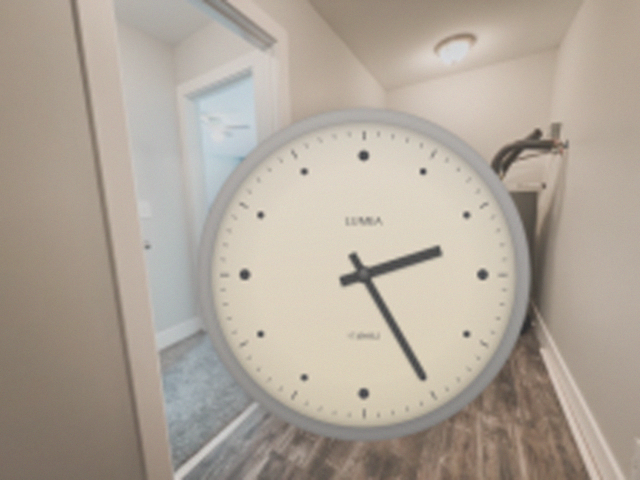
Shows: h=2 m=25
